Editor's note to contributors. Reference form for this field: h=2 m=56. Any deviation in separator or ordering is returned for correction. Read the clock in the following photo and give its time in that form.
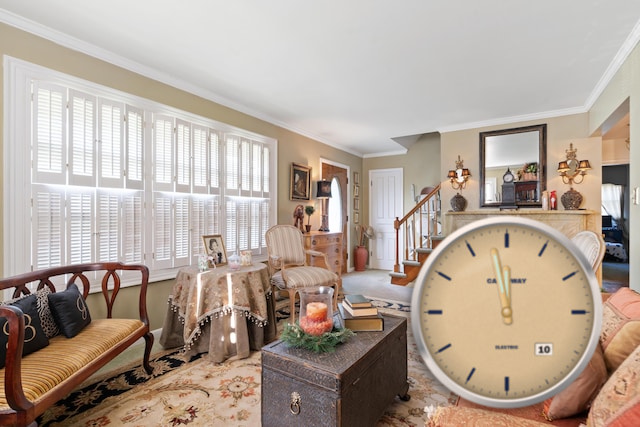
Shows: h=11 m=58
